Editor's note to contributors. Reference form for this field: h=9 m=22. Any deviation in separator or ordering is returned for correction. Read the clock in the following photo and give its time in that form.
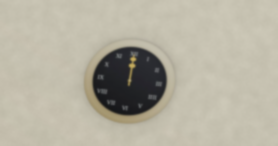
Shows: h=12 m=0
